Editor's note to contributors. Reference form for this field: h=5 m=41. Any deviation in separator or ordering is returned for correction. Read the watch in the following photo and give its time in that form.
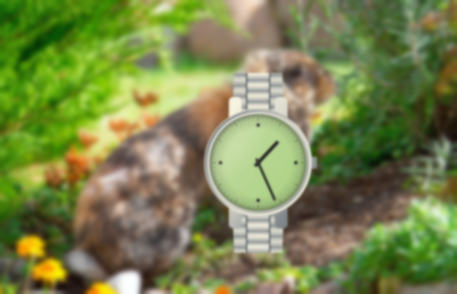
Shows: h=1 m=26
